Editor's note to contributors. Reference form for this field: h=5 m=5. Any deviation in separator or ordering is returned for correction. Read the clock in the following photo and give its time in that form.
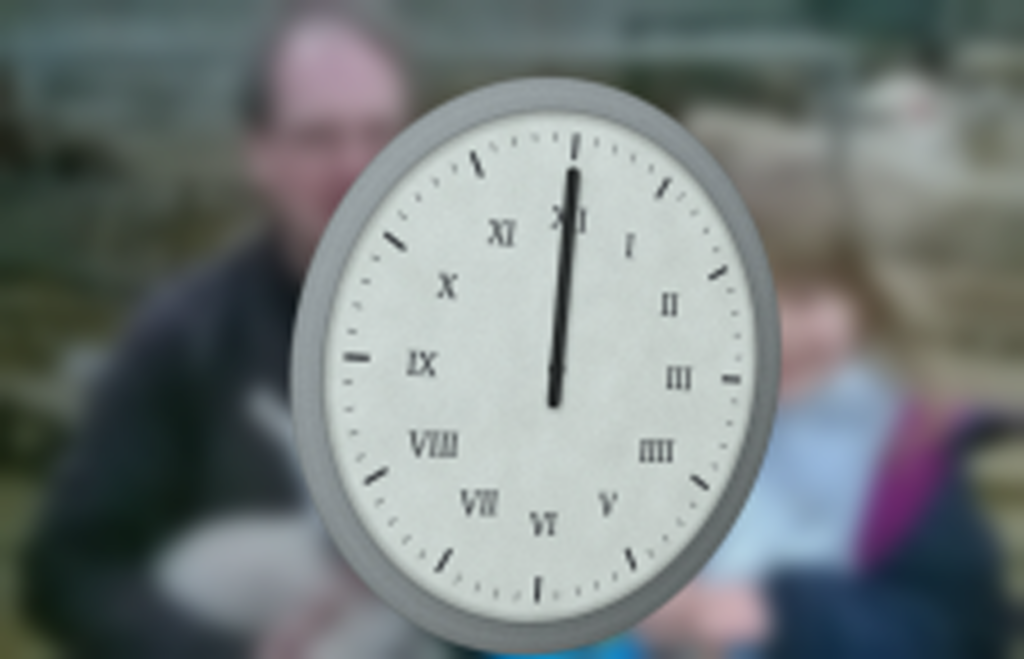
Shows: h=12 m=0
